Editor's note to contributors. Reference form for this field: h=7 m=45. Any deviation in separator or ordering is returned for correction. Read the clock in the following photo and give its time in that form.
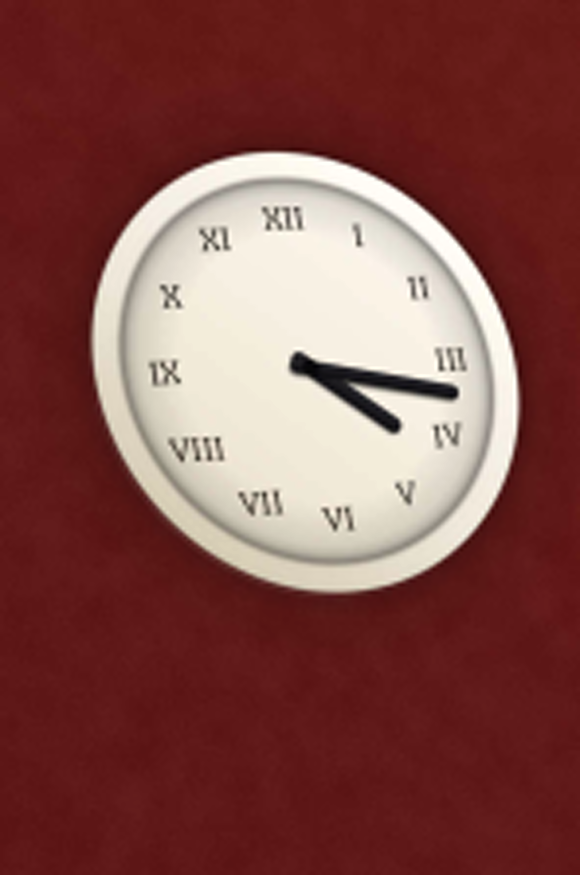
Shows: h=4 m=17
